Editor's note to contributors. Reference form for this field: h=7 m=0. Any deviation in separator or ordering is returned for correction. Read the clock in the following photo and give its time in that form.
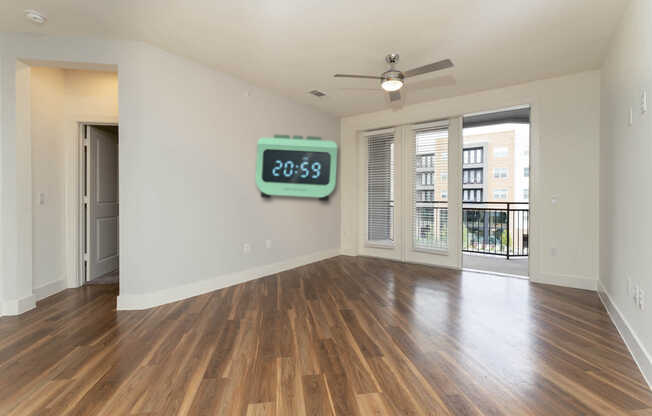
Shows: h=20 m=59
